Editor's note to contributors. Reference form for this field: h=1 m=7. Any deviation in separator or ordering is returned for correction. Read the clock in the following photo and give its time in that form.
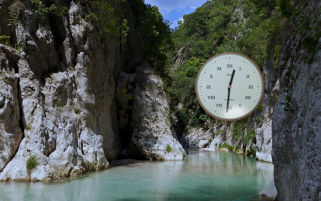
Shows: h=12 m=31
